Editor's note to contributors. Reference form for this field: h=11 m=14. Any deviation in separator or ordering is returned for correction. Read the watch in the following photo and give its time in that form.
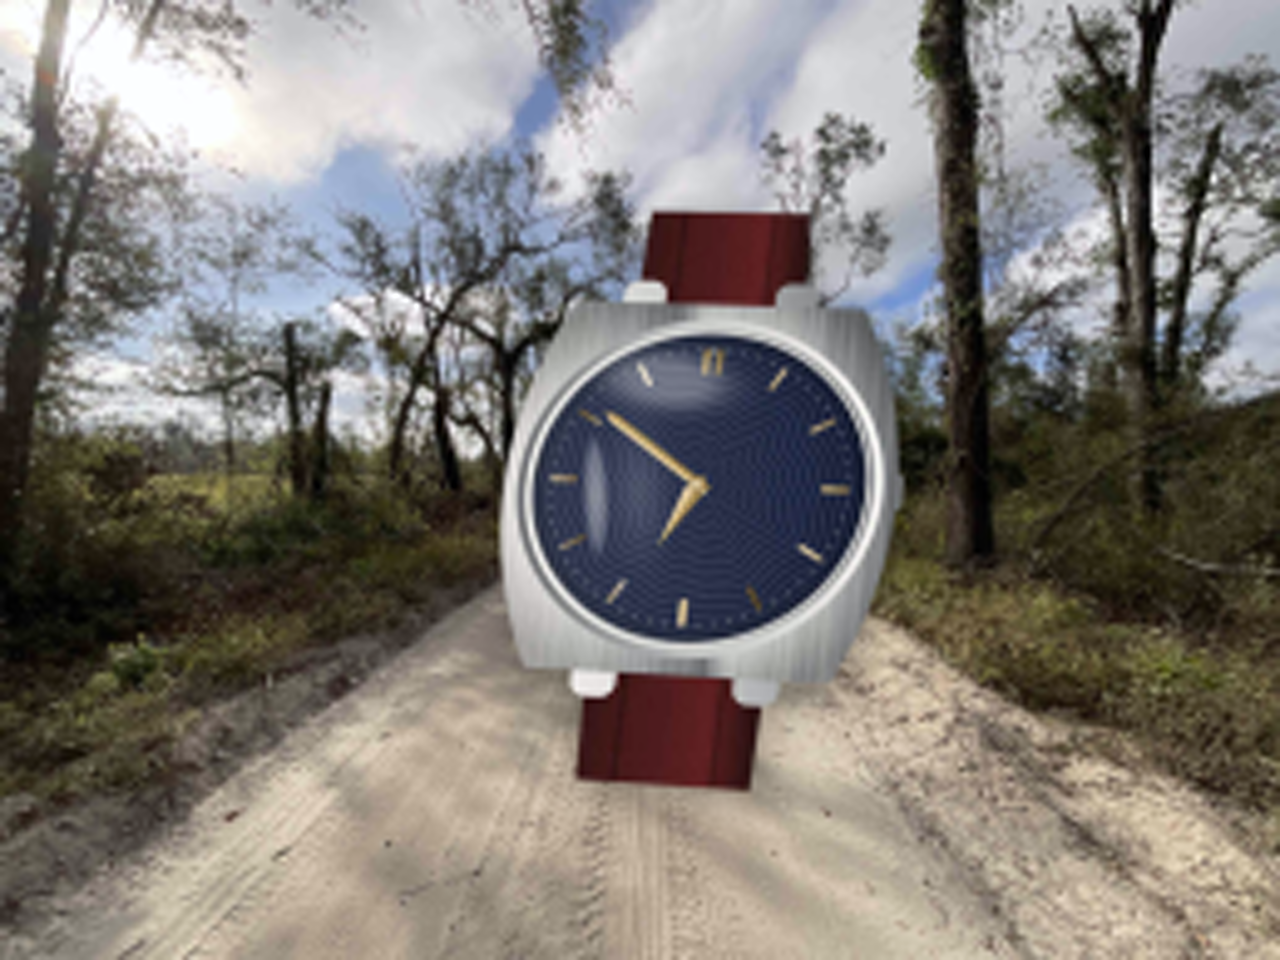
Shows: h=6 m=51
